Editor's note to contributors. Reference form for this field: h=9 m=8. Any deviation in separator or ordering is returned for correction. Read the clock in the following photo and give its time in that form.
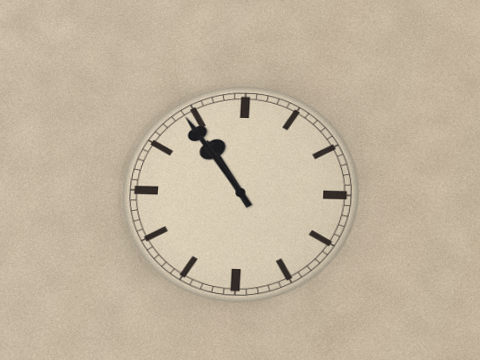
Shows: h=10 m=54
